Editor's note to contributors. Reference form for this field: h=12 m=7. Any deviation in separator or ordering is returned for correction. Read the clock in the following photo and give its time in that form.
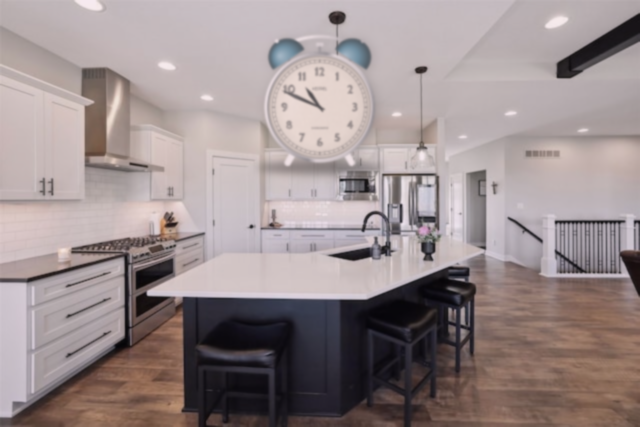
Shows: h=10 m=49
